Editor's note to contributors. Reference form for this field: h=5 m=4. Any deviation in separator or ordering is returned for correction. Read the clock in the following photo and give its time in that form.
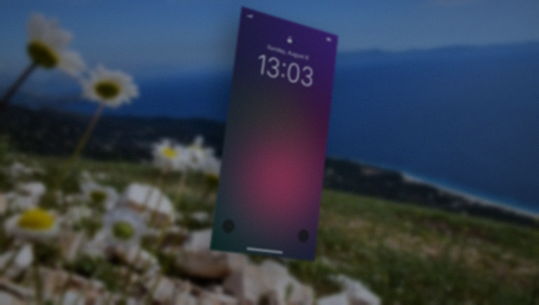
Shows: h=13 m=3
